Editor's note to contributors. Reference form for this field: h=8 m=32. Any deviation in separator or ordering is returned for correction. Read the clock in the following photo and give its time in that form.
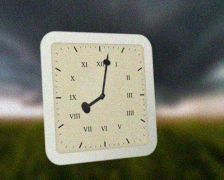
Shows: h=8 m=2
